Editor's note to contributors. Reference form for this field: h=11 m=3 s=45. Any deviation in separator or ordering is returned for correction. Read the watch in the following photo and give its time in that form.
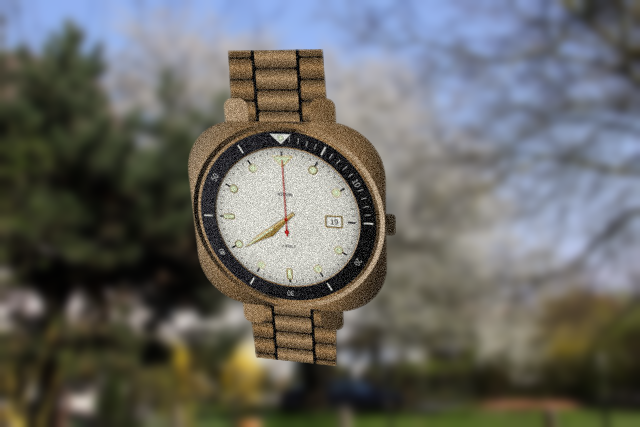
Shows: h=7 m=39 s=0
